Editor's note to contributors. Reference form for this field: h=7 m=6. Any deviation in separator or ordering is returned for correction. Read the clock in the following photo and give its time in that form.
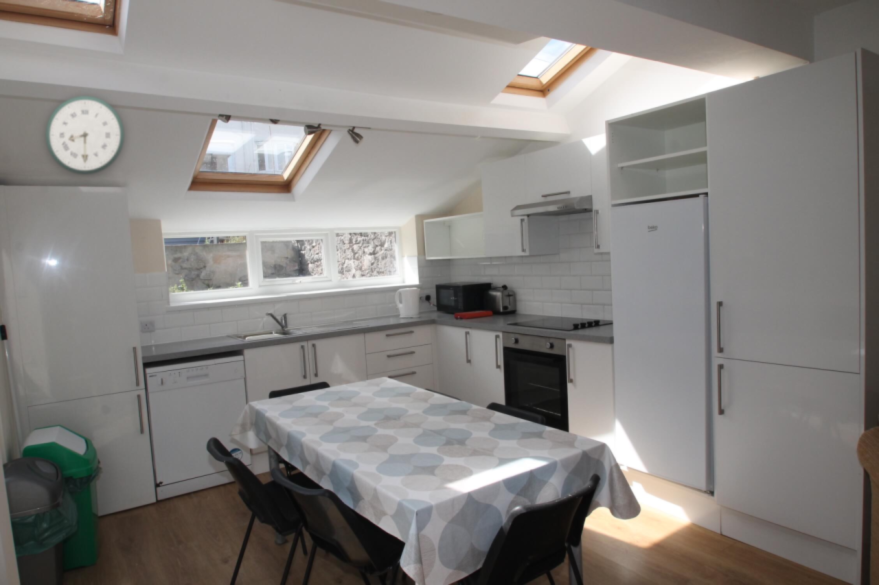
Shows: h=8 m=30
